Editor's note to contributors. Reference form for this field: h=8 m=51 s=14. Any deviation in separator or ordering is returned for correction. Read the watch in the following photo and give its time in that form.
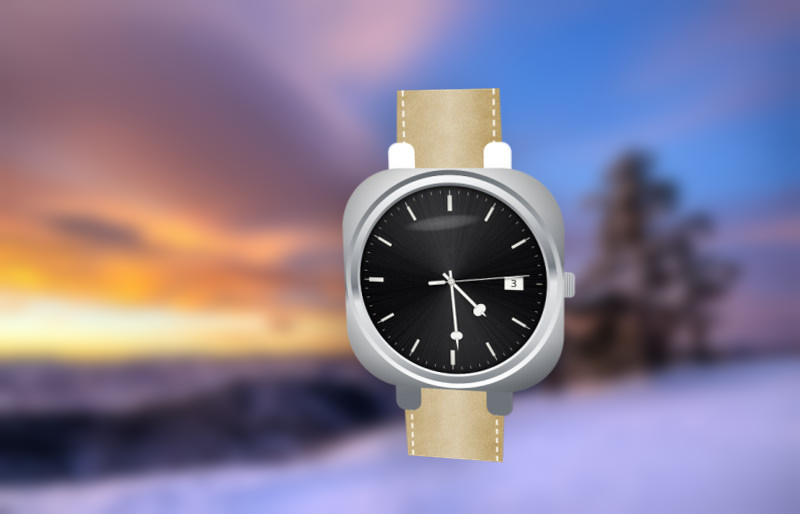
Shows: h=4 m=29 s=14
